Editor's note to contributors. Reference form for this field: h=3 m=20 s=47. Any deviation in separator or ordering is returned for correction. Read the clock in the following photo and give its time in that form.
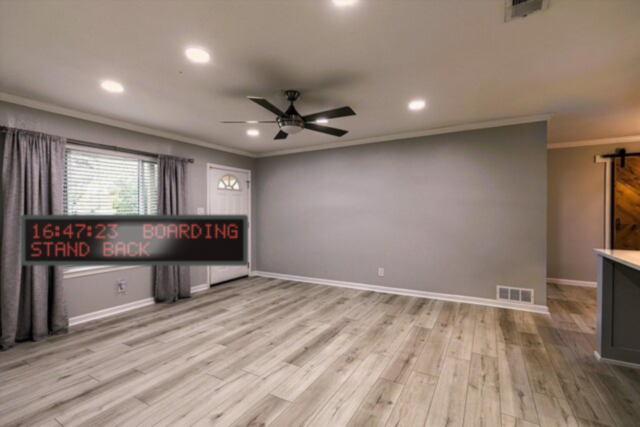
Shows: h=16 m=47 s=23
